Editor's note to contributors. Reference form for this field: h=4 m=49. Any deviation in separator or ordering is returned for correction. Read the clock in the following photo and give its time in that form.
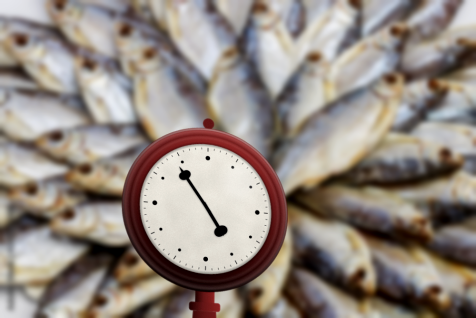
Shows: h=4 m=54
